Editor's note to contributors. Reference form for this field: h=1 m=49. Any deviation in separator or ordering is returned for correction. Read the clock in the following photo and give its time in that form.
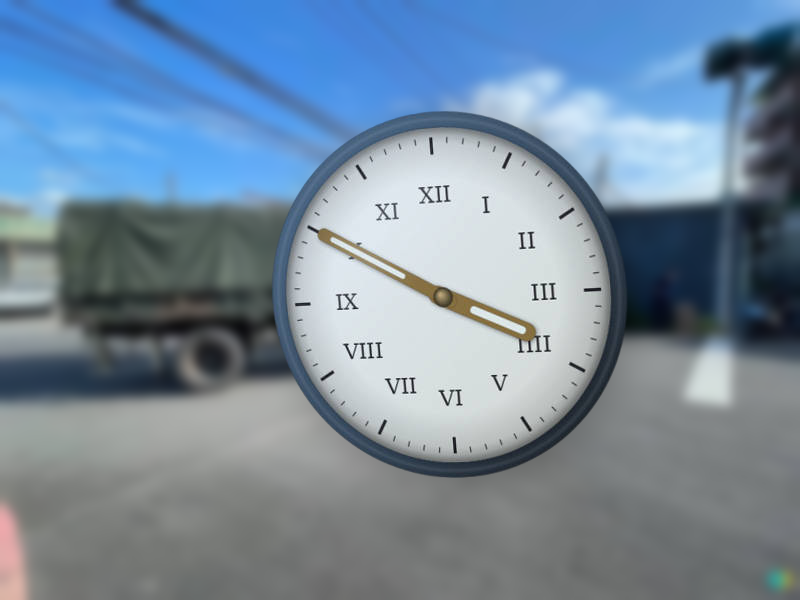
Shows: h=3 m=50
